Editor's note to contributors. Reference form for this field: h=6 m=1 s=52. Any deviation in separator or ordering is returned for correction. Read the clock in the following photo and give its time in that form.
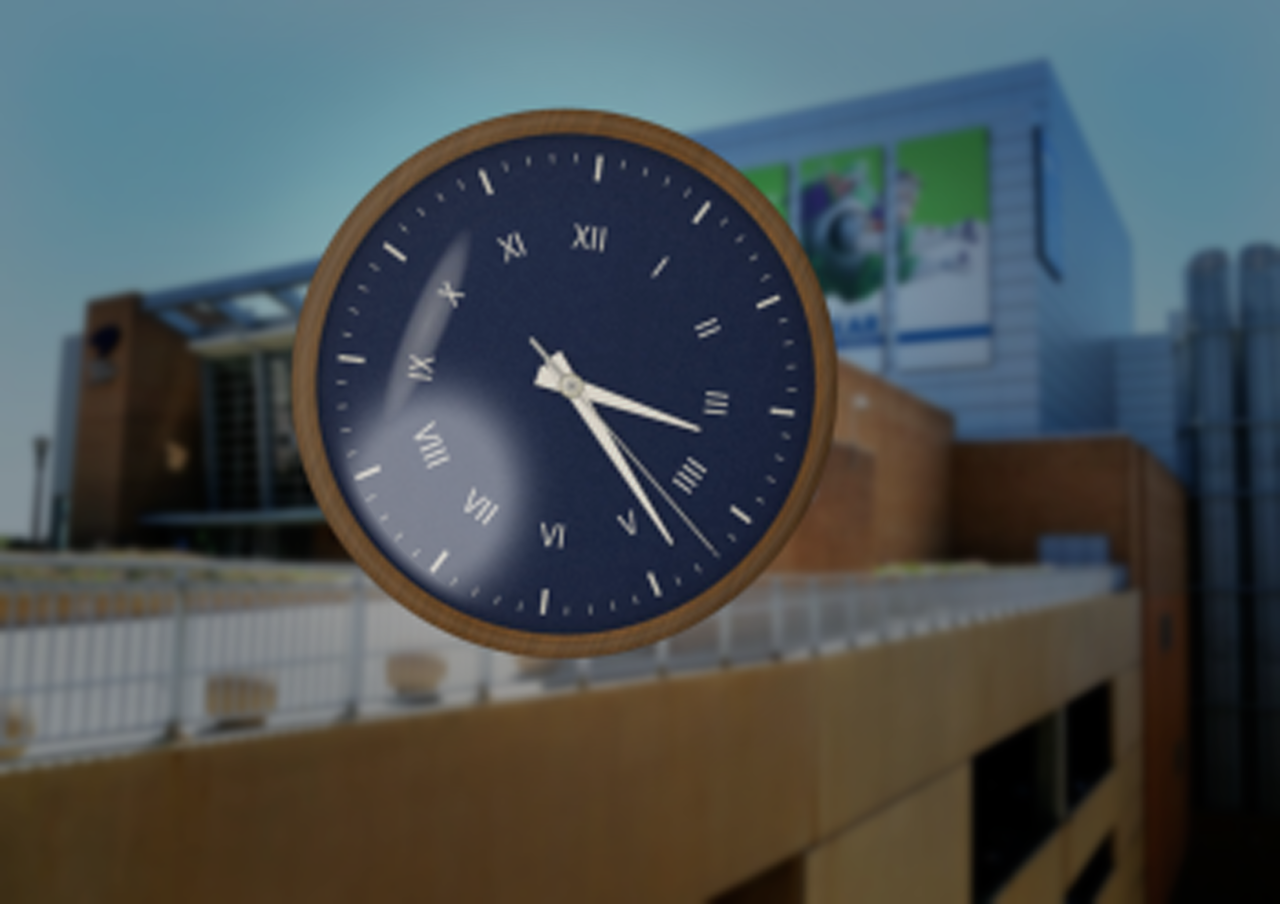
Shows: h=3 m=23 s=22
